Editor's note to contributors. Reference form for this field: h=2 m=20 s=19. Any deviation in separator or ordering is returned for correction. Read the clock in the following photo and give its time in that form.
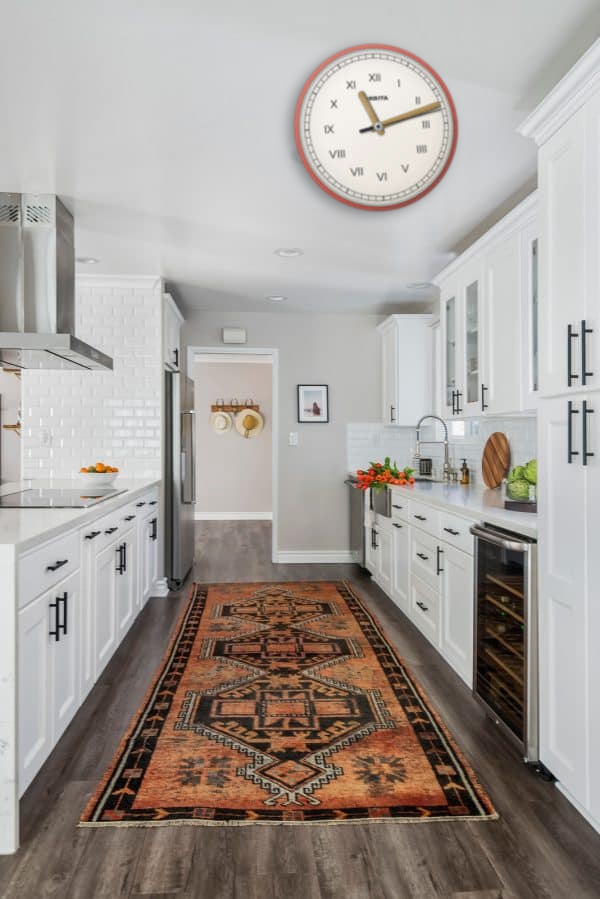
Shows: h=11 m=12 s=13
